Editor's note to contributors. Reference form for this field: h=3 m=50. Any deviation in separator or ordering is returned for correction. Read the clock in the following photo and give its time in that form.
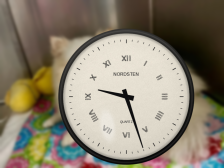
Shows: h=9 m=27
